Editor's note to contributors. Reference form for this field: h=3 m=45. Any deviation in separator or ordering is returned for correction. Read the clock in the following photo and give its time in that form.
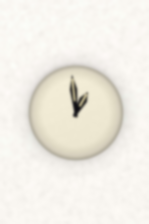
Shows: h=12 m=59
